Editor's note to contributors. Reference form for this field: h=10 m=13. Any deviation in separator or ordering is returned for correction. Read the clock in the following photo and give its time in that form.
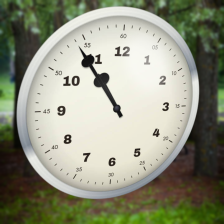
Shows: h=10 m=54
